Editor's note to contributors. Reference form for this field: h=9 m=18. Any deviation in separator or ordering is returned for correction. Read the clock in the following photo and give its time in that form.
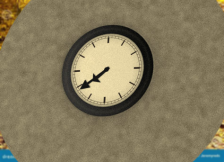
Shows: h=7 m=39
